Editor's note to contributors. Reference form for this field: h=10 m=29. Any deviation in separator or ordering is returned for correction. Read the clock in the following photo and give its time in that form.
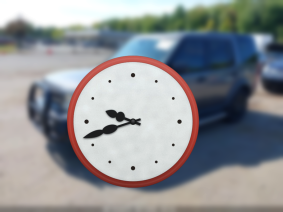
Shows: h=9 m=42
